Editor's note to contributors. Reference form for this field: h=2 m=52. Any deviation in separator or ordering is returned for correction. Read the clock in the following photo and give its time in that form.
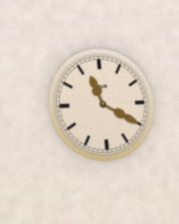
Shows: h=11 m=20
